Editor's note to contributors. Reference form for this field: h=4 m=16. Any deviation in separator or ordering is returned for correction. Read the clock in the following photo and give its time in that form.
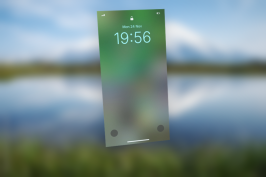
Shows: h=19 m=56
